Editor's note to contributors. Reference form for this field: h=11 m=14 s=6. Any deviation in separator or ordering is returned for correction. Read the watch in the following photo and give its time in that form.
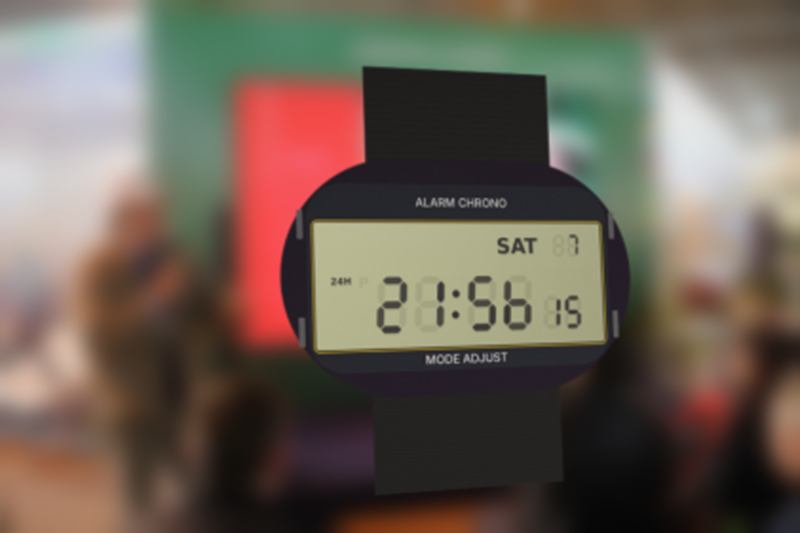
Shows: h=21 m=56 s=15
